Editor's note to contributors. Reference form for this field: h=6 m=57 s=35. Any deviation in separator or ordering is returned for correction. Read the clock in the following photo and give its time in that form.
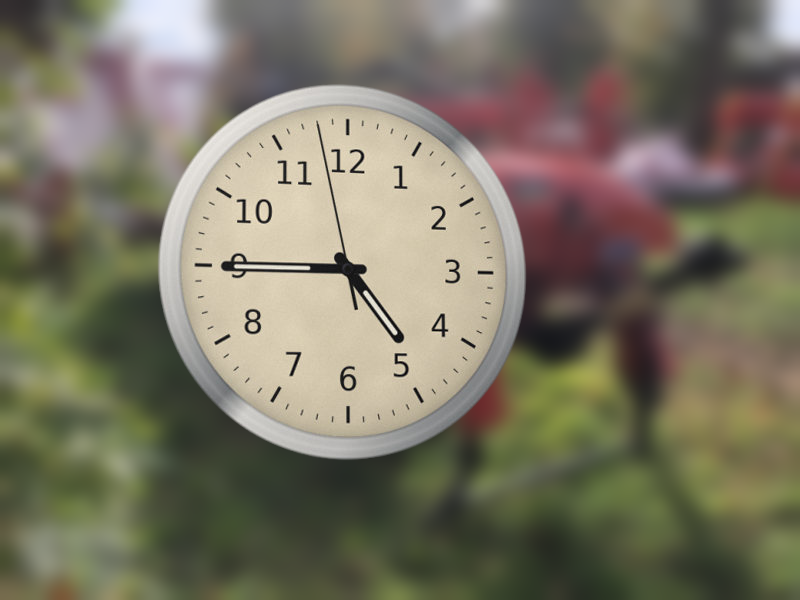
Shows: h=4 m=44 s=58
